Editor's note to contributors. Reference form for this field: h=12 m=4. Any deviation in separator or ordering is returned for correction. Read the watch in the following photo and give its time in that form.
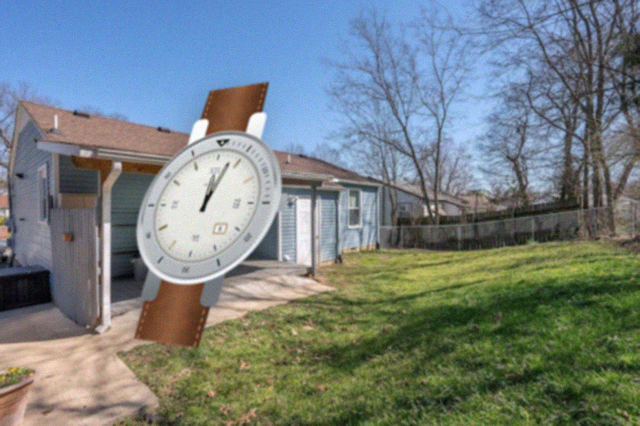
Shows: h=12 m=3
